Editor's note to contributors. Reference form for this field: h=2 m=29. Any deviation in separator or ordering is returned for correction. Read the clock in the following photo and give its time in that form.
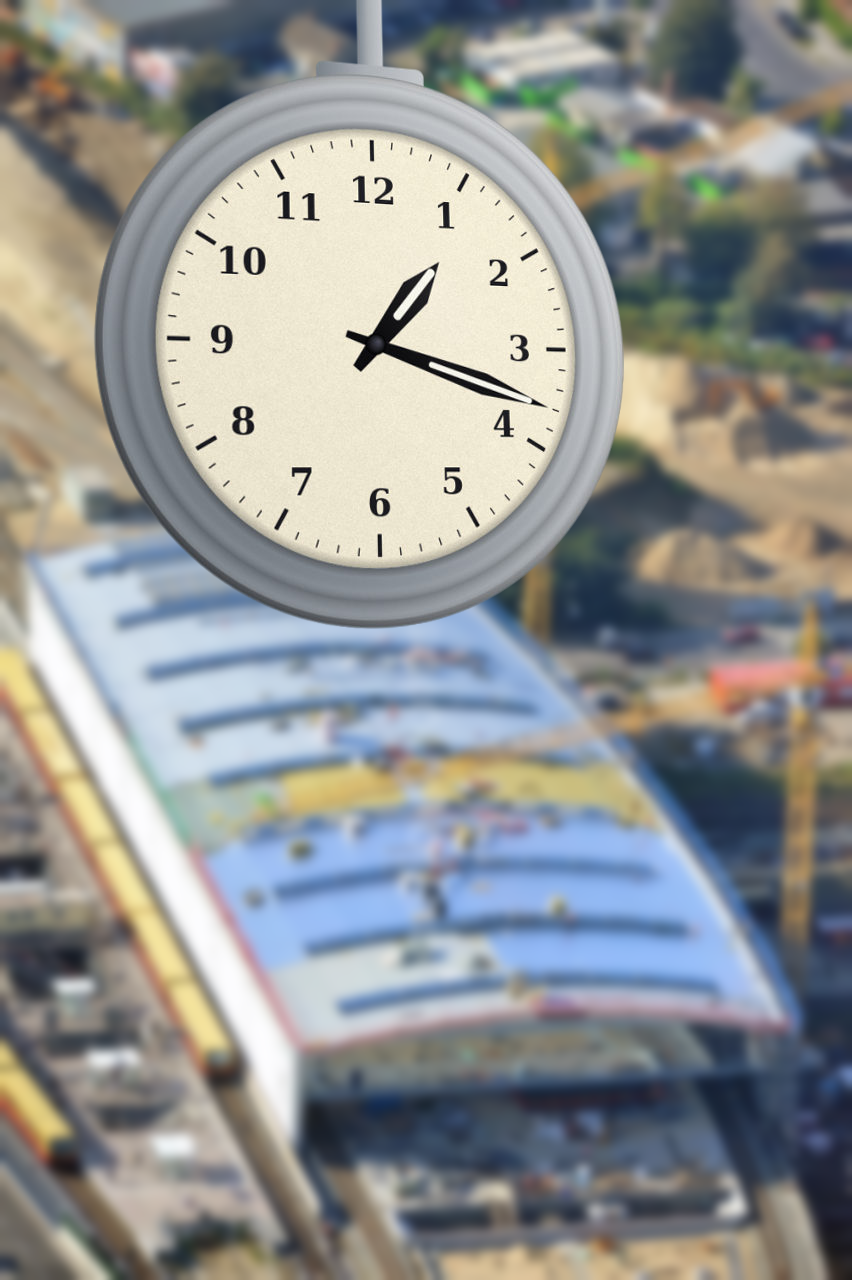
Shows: h=1 m=18
